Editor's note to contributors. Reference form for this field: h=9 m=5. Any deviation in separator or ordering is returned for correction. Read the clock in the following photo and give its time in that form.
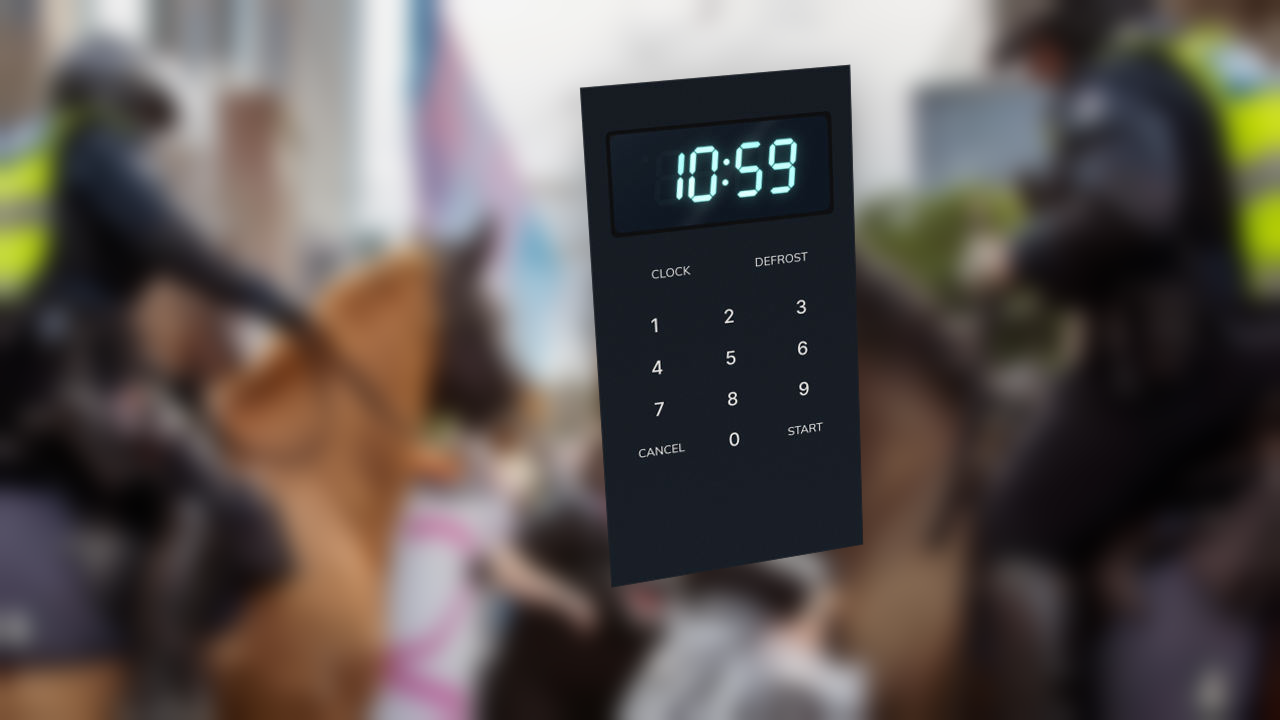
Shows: h=10 m=59
